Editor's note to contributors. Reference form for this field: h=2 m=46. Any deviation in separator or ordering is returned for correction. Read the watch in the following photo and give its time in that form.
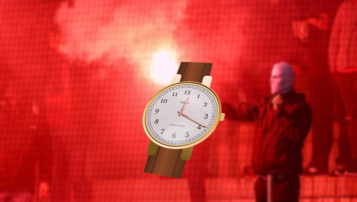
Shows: h=12 m=19
